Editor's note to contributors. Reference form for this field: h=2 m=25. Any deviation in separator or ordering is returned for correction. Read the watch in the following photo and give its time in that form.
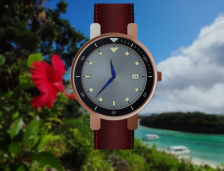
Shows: h=11 m=37
